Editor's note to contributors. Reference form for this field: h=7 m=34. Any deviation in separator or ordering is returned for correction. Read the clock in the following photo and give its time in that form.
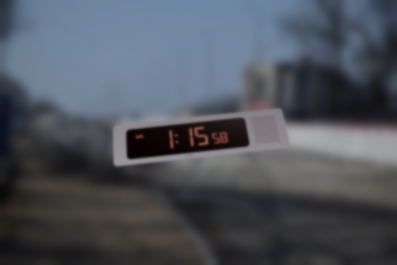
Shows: h=1 m=15
